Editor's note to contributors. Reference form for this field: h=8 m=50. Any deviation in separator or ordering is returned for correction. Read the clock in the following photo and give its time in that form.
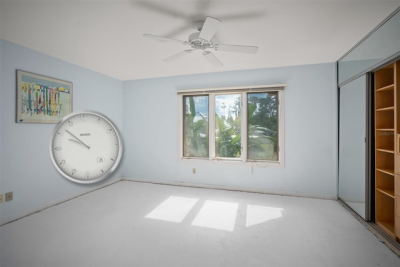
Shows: h=9 m=52
